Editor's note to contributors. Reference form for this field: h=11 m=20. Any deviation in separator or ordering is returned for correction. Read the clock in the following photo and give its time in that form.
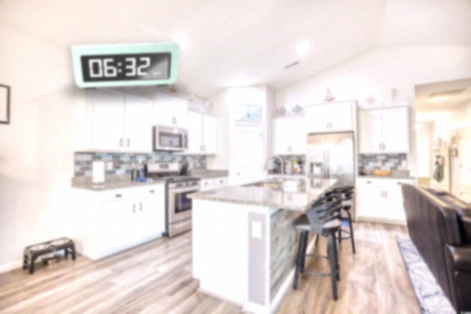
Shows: h=6 m=32
